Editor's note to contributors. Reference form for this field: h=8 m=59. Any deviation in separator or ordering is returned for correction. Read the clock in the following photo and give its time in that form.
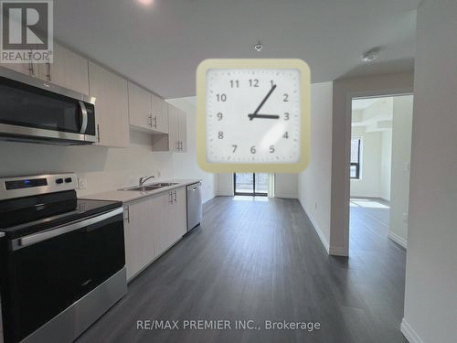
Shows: h=3 m=6
